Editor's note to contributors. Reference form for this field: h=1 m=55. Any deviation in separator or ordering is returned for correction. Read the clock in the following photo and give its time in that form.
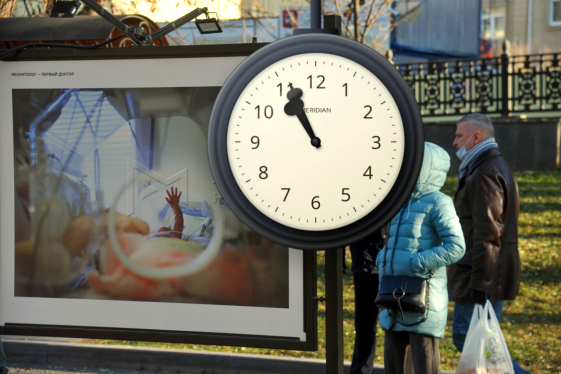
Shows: h=10 m=56
